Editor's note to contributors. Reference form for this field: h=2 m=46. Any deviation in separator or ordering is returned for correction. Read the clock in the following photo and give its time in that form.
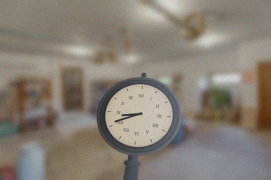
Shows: h=8 m=41
